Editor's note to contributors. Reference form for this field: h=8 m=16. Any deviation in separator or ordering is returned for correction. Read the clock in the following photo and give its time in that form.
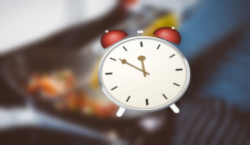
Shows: h=11 m=51
